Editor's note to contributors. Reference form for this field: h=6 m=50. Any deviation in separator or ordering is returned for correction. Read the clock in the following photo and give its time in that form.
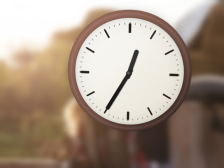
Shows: h=12 m=35
